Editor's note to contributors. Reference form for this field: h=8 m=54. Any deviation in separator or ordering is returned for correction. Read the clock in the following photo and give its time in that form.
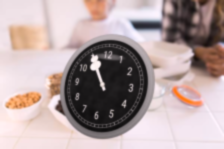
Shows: h=10 m=55
